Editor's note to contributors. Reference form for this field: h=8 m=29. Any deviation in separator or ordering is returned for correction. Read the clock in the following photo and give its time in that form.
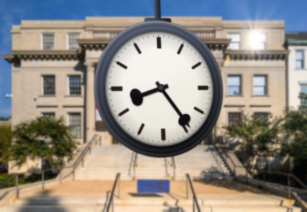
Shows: h=8 m=24
